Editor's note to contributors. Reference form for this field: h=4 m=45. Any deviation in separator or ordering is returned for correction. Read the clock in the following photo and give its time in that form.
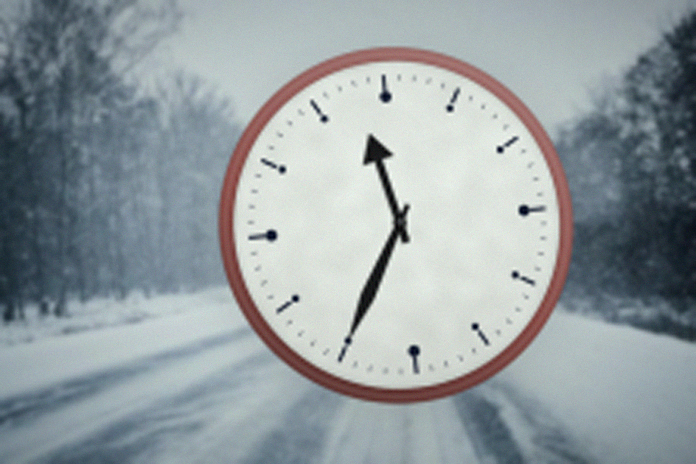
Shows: h=11 m=35
